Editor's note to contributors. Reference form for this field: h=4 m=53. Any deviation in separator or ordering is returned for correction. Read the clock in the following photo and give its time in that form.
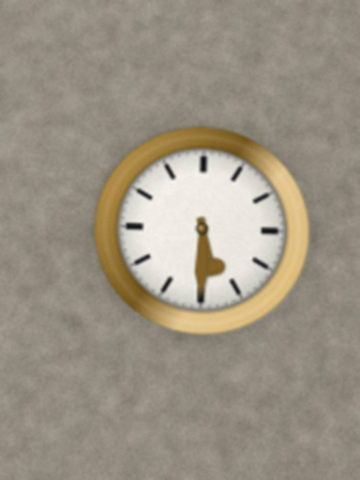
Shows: h=5 m=30
